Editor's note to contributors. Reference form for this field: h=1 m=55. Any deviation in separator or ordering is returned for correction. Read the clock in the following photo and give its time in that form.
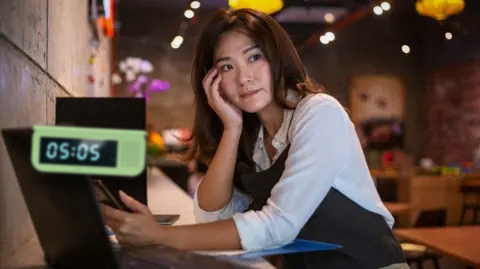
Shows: h=5 m=5
